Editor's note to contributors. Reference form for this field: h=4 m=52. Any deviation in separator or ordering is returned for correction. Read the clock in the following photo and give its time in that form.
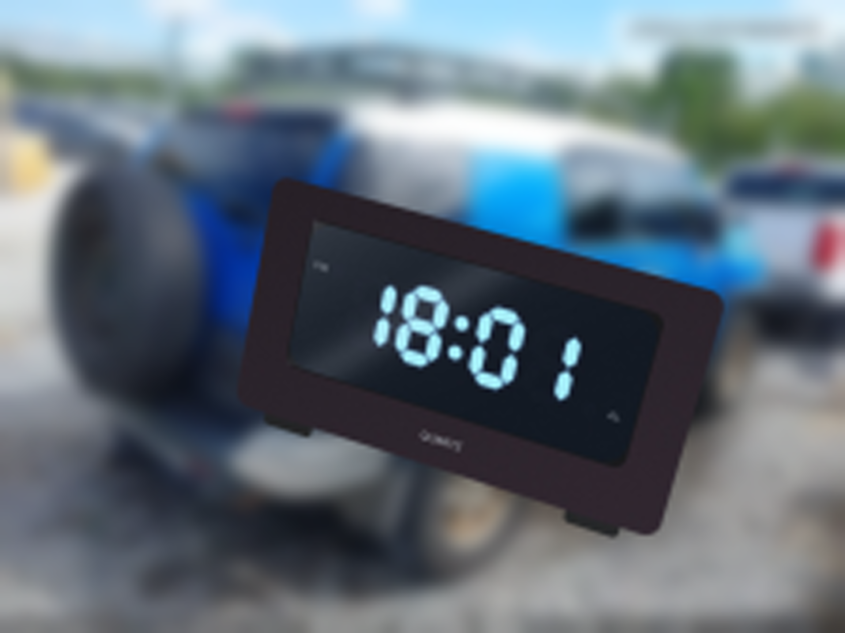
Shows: h=18 m=1
